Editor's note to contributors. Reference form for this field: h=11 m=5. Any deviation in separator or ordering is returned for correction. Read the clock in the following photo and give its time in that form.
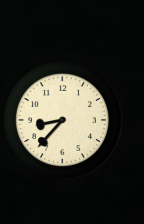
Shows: h=8 m=37
